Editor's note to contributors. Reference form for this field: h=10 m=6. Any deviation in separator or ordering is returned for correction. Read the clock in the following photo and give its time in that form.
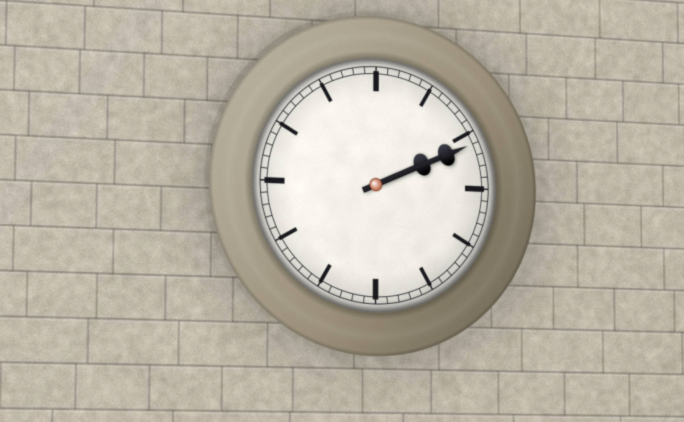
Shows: h=2 m=11
